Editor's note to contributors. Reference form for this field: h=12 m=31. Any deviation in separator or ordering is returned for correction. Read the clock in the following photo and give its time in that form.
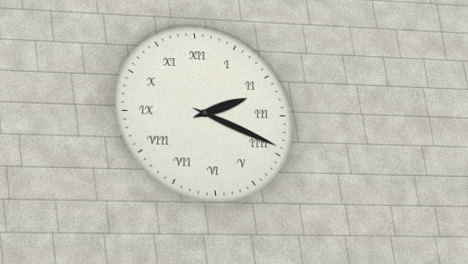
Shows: h=2 m=19
